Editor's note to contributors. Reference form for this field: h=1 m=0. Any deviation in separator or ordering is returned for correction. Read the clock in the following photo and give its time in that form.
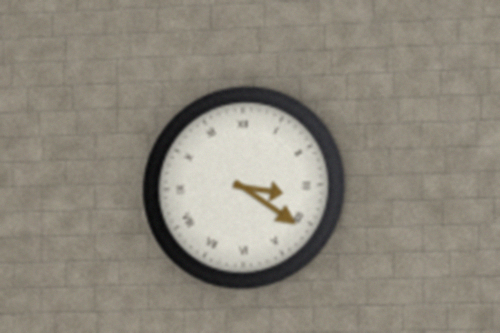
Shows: h=3 m=21
